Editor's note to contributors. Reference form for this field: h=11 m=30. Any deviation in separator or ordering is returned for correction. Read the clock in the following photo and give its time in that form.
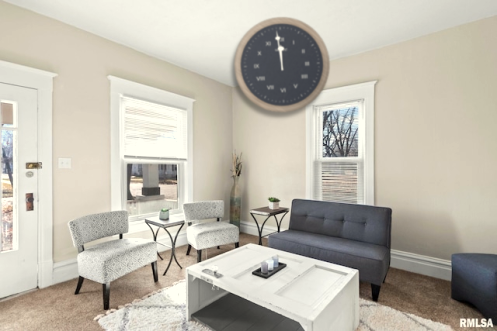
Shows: h=11 m=59
